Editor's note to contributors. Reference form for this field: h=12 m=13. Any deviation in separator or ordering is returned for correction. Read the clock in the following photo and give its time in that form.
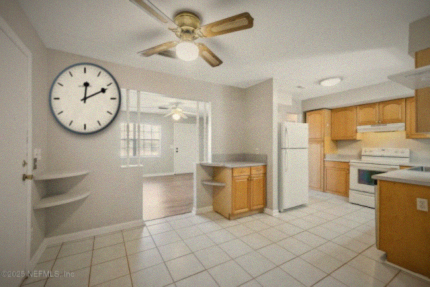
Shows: h=12 m=11
